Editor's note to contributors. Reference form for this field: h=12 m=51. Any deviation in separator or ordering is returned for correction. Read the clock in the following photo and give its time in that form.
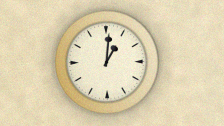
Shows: h=1 m=1
